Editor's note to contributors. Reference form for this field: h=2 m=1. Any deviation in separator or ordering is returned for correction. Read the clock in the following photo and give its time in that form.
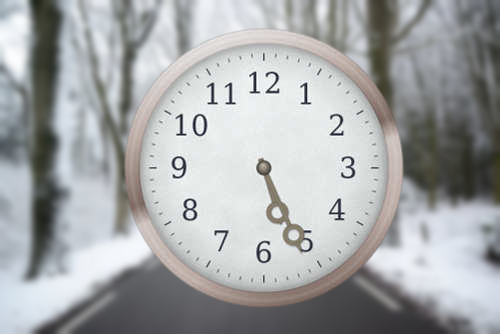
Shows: h=5 m=26
